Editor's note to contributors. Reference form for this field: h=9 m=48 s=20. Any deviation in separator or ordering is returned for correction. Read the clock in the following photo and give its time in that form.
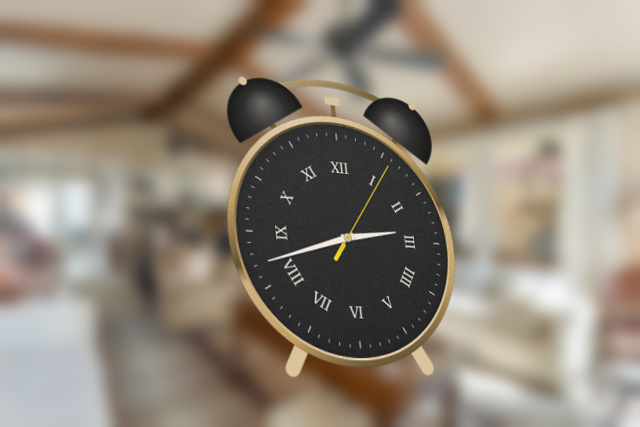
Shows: h=2 m=42 s=6
